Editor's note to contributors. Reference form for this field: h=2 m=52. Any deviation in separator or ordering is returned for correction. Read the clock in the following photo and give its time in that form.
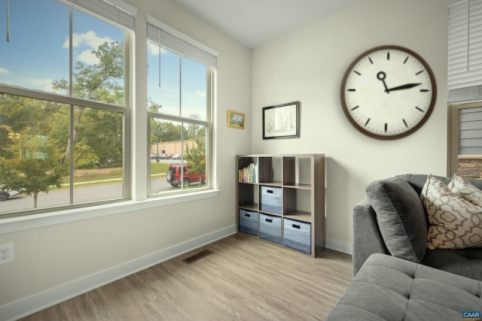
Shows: h=11 m=13
